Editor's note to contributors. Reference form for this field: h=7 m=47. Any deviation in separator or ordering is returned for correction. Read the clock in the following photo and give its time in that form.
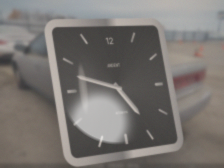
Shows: h=4 m=48
